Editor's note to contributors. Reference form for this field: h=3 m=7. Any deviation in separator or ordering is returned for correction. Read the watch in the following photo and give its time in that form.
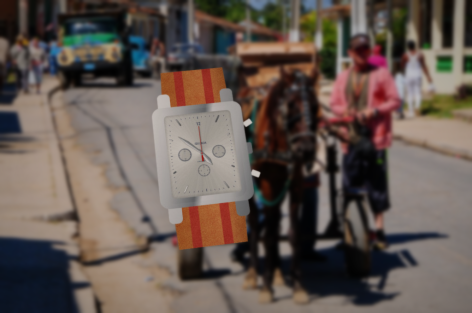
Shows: h=4 m=52
